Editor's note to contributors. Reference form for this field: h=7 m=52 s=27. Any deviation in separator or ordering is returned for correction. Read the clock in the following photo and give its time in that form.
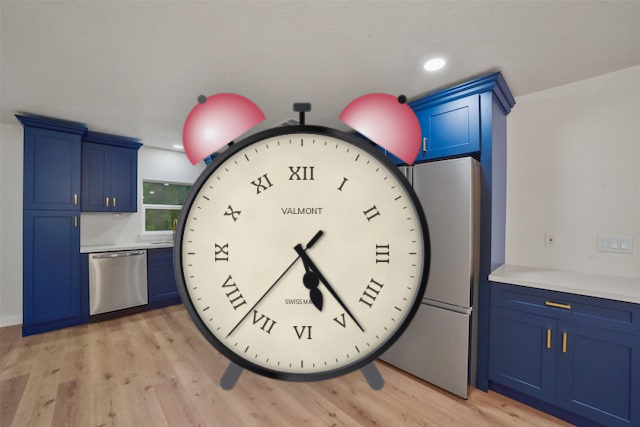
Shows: h=5 m=23 s=37
